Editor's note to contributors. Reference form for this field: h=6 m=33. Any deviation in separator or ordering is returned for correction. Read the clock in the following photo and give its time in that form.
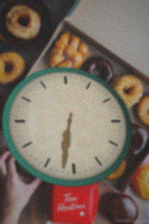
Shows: h=6 m=32
